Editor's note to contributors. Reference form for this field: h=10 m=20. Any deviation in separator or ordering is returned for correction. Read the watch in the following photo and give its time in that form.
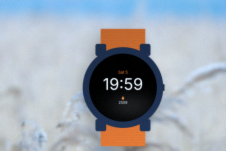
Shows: h=19 m=59
